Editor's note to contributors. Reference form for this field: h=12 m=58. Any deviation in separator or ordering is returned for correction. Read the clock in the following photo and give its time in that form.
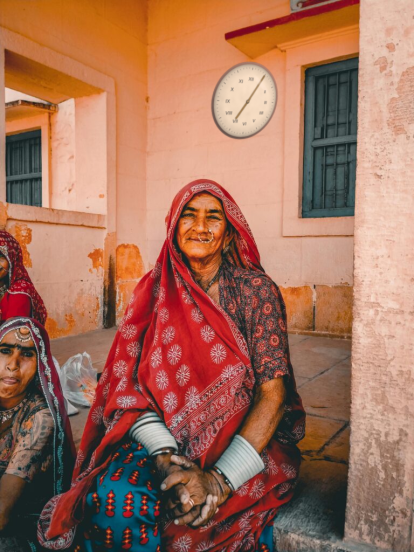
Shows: h=7 m=5
